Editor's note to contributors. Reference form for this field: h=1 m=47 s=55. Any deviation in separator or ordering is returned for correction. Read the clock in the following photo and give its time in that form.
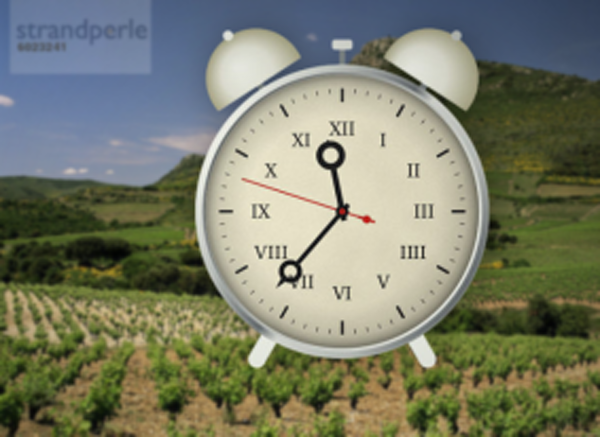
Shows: h=11 m=36 s=48
